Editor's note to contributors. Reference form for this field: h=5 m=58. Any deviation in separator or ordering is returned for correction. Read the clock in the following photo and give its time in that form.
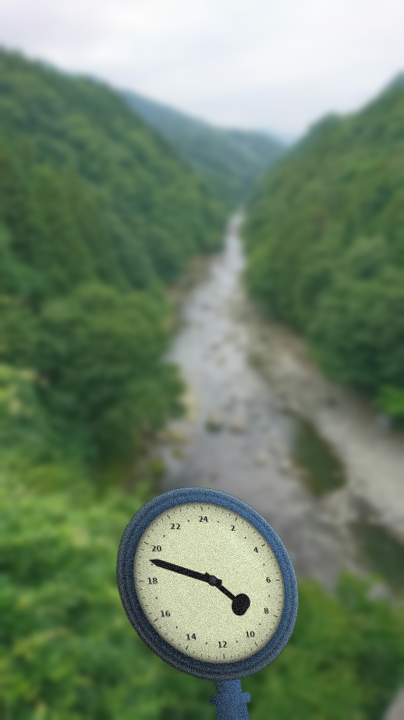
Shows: h=8 m=48
